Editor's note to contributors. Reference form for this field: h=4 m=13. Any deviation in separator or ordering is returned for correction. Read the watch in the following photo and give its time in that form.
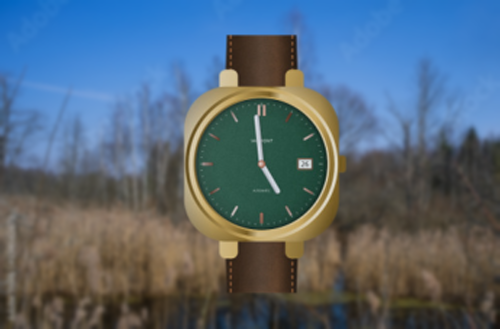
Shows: h=4 m=59
